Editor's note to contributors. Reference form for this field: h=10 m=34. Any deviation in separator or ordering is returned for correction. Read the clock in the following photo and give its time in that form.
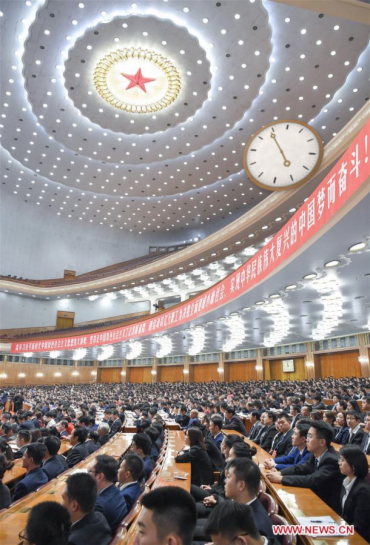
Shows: h=4 m=54
